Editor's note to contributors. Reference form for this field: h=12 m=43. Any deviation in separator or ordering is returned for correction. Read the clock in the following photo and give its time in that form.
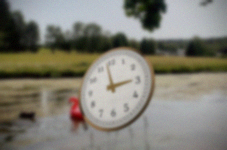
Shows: h=2 m=58
